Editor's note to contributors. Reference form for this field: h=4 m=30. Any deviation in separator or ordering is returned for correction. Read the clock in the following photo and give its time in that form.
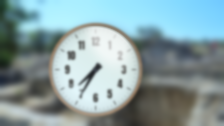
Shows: h=7 m=35
